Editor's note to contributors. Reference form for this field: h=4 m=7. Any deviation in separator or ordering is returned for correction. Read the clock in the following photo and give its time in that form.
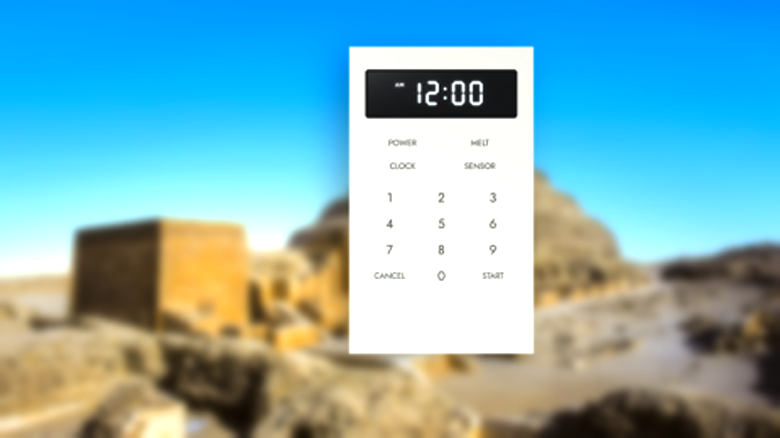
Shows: h=12 m=0
